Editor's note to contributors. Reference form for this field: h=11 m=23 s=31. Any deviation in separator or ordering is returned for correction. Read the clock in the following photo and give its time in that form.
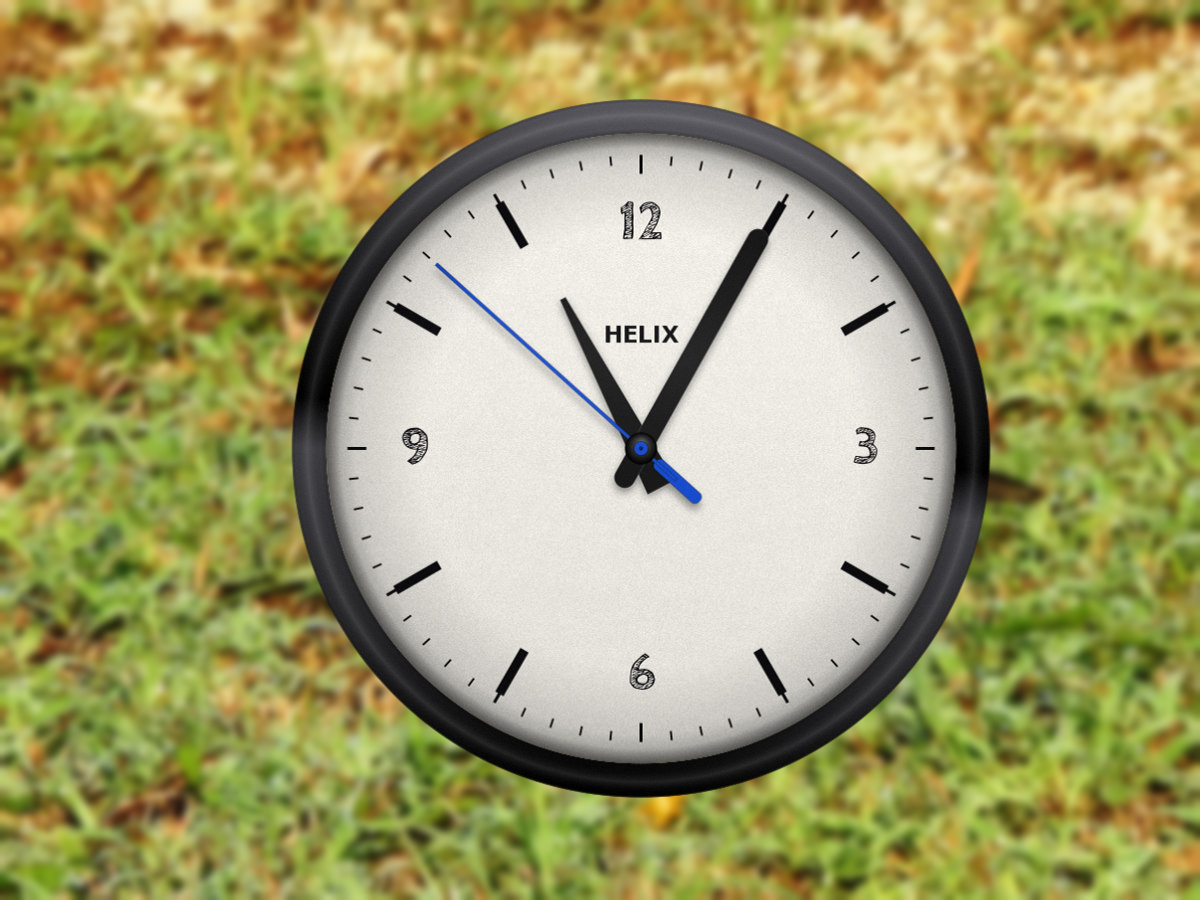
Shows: h=11 m=4 s=52
